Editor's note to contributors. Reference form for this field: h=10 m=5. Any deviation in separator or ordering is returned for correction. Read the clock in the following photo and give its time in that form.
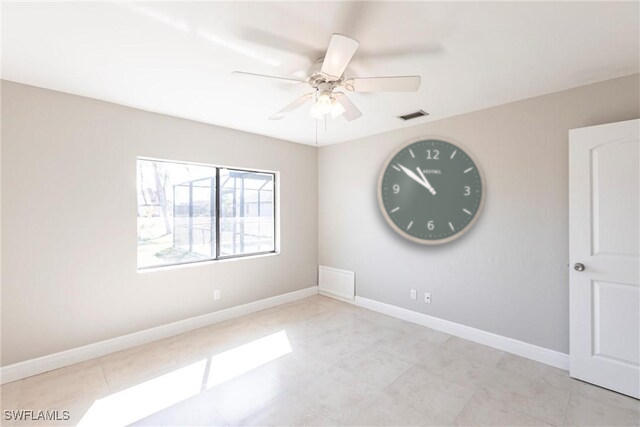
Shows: h=10 m=51
